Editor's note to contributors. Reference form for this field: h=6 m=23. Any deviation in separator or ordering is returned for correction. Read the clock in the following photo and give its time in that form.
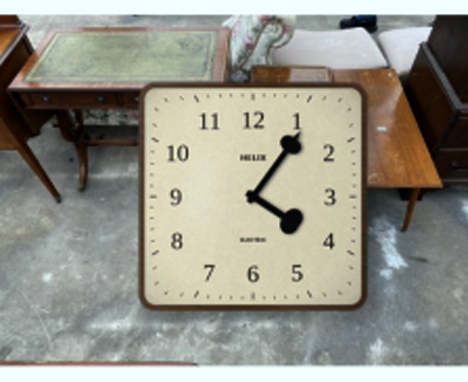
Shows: h=4 m=6
